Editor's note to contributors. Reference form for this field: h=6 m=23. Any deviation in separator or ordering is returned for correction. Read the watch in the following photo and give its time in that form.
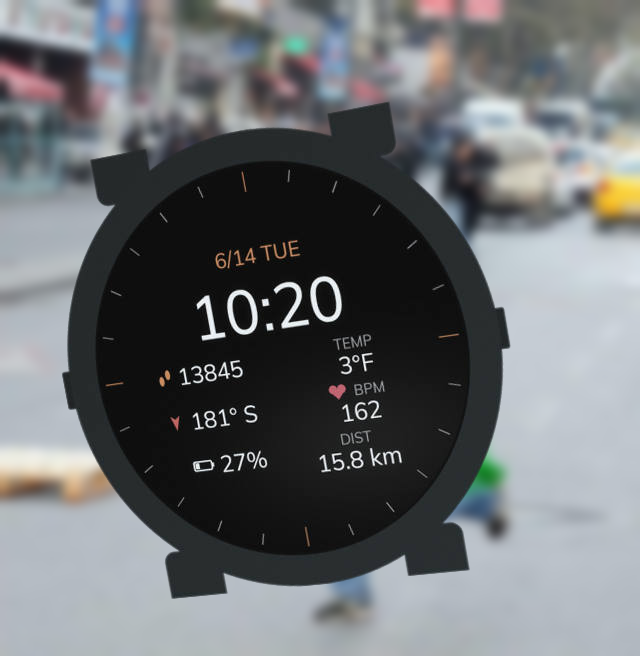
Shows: h=10 m=20
